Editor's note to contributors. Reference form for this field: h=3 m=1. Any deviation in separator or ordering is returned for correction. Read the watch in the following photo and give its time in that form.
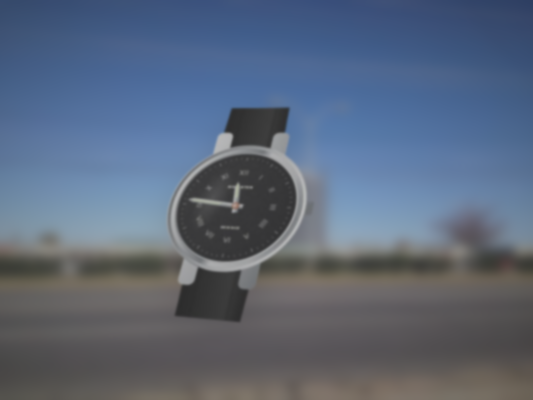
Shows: h=11 m=46
